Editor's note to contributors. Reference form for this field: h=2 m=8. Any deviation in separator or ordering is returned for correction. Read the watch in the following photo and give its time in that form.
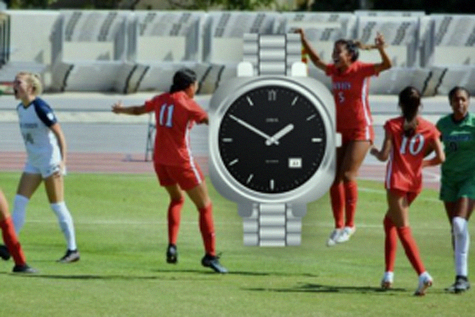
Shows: h=1 m=50
